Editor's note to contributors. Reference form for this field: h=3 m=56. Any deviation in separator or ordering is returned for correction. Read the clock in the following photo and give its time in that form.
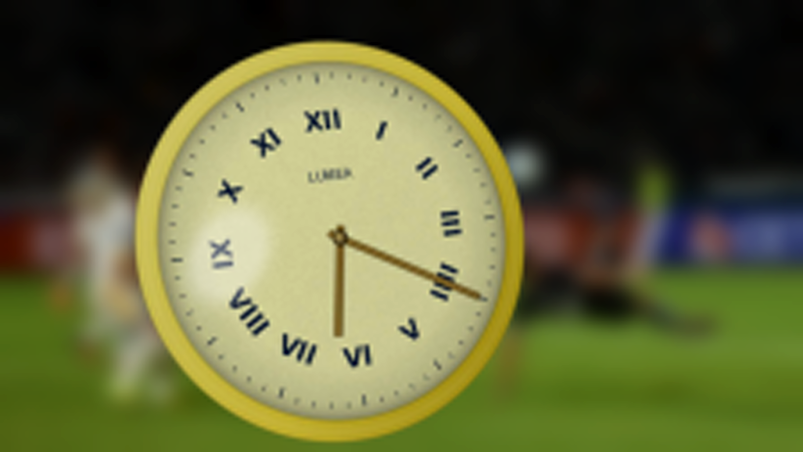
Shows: h=6 m=20
